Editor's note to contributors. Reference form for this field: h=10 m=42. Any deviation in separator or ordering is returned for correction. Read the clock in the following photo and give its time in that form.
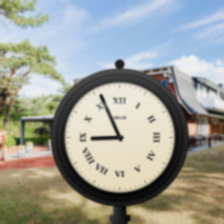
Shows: h=8 m=56
